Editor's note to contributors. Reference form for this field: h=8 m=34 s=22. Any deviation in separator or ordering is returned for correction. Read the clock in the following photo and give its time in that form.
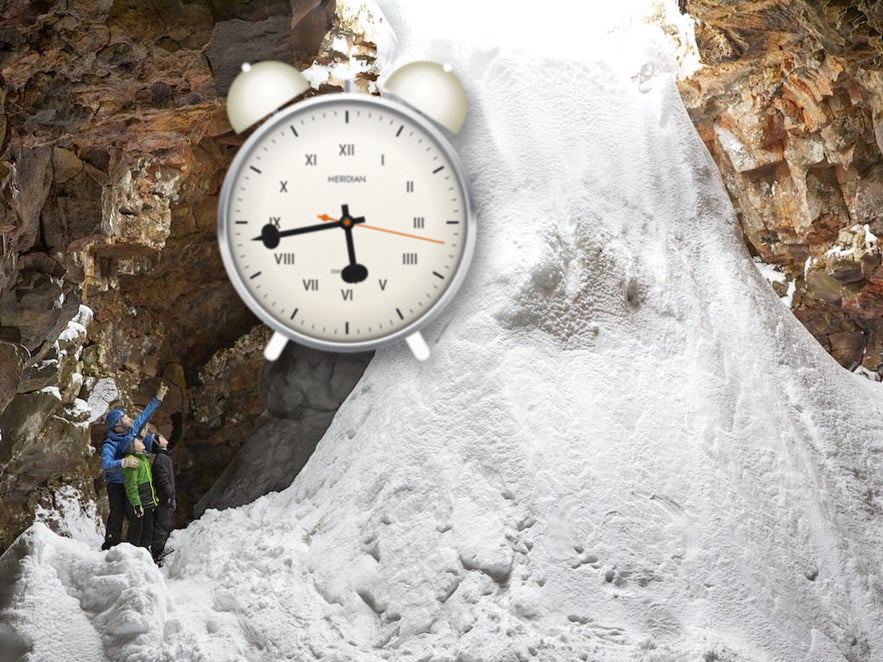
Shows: h=5 m=43 s=17
